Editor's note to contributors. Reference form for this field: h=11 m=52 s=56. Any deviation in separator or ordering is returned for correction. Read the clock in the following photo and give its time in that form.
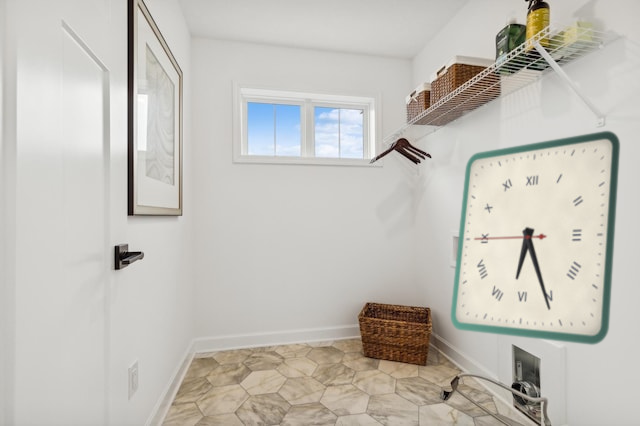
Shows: h=6 m=25 s=45
